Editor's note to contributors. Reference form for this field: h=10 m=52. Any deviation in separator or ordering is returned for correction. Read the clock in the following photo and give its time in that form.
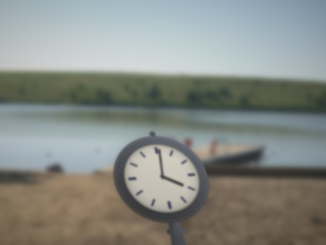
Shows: h=4 m=1
